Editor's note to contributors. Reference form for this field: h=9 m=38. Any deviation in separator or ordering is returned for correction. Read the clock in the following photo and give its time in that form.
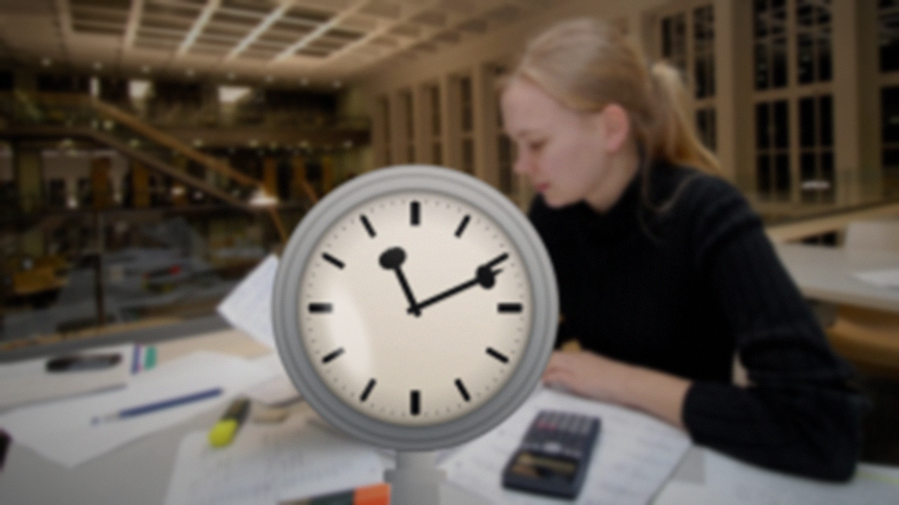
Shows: h=11 m=11
